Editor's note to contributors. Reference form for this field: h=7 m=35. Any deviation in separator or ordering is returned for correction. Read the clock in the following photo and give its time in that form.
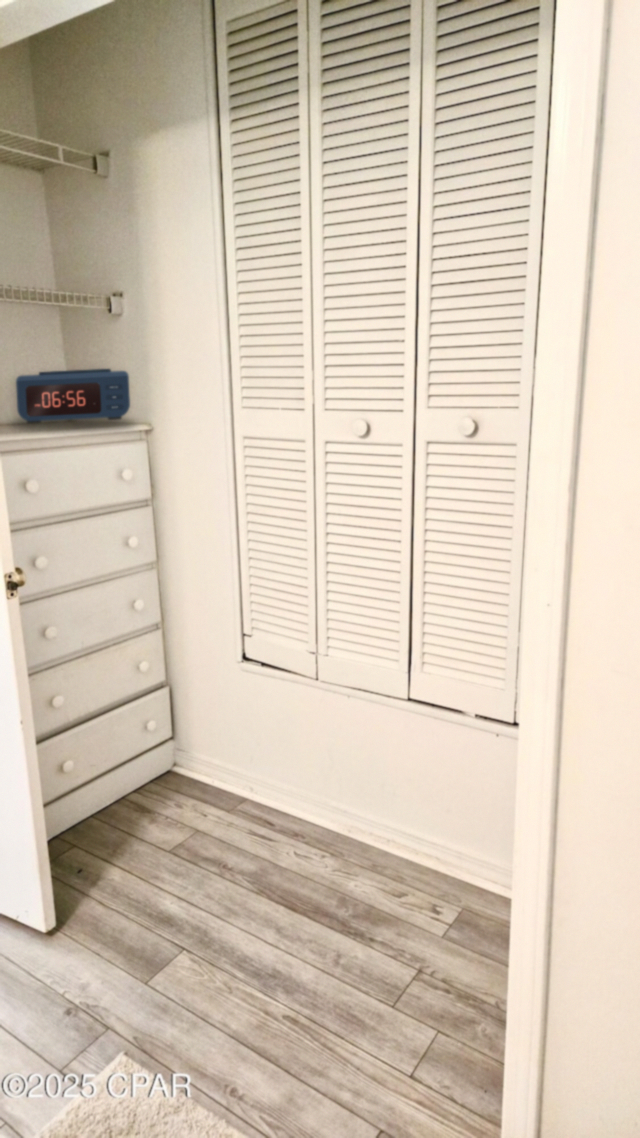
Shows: h=6 m=56
